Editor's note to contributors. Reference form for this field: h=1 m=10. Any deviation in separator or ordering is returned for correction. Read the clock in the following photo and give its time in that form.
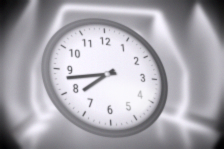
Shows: h=7 m=43
